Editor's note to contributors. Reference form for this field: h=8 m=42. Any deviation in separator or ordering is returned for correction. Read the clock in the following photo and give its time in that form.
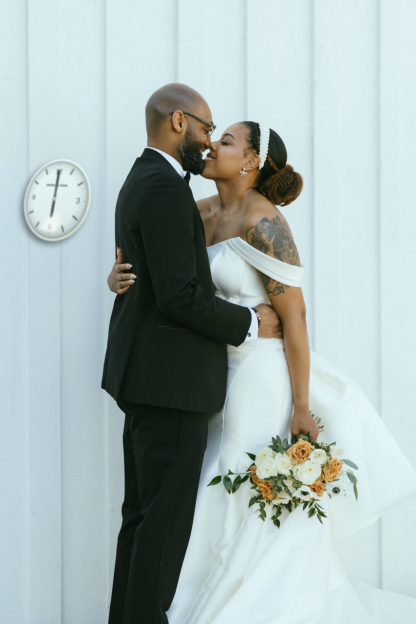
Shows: h=6 m=0
